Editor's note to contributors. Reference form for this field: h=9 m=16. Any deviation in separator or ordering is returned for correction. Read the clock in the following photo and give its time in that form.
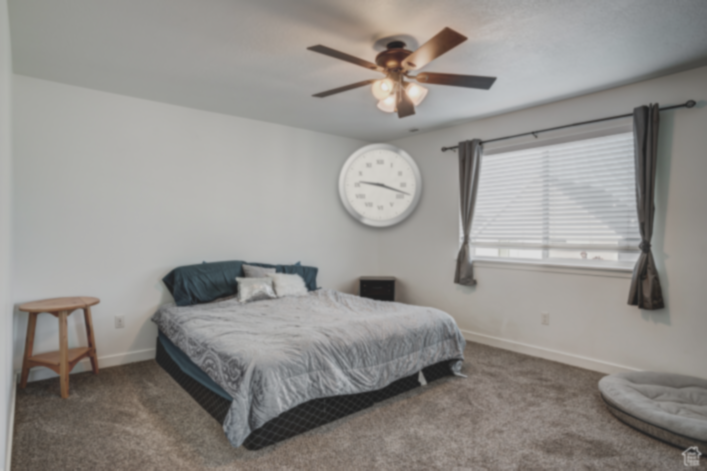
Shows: h=9 m=18
